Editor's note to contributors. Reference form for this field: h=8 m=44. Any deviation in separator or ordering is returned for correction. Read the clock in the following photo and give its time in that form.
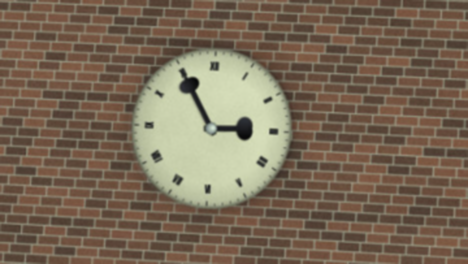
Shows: h=2 m=55
